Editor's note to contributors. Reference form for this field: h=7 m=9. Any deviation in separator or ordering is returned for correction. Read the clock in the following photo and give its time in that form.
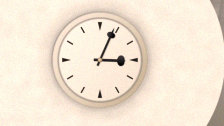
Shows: h=3 m=4
